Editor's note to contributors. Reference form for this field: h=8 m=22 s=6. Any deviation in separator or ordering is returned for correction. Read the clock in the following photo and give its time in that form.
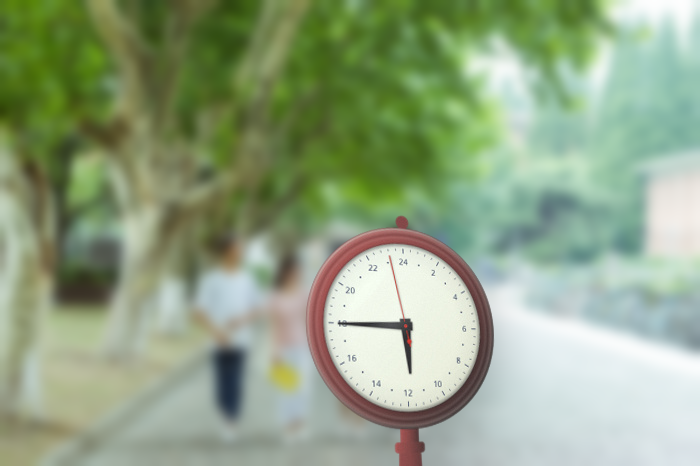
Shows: h=11 m=44 s=58
